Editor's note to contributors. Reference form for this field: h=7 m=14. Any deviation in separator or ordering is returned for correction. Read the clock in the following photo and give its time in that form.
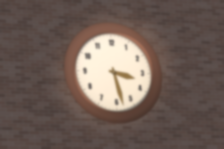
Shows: h=3 m=28
